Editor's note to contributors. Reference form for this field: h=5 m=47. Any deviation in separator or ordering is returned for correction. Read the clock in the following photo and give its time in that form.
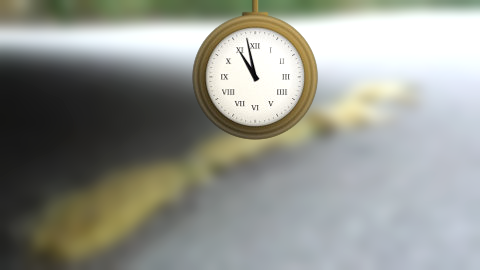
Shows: h=10 m=58
